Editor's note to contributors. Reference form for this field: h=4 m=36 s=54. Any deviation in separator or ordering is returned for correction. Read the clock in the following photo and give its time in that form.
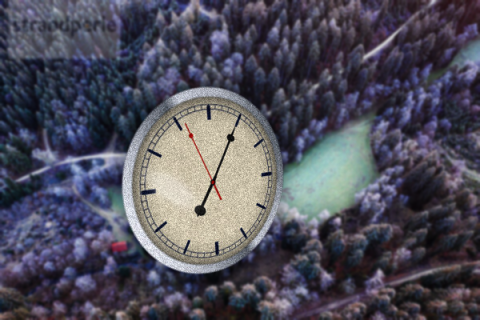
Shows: h=7 m=4 s=56
